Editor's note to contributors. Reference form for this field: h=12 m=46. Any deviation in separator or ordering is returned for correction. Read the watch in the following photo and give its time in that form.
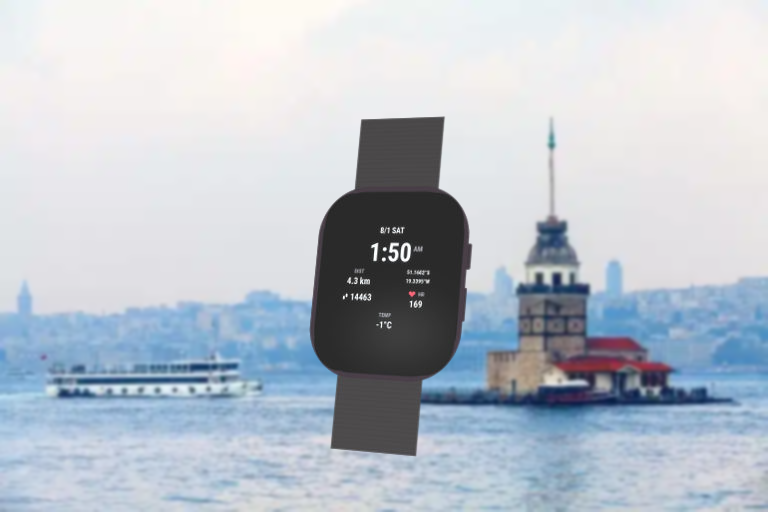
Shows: h=1 m=50
